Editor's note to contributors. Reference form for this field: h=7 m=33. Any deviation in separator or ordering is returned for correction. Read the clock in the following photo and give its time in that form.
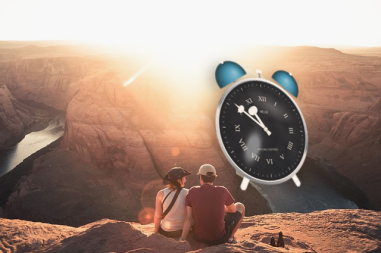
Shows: h=10 m=51
